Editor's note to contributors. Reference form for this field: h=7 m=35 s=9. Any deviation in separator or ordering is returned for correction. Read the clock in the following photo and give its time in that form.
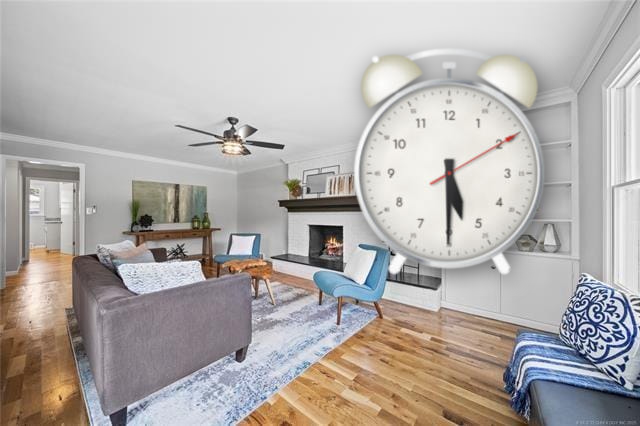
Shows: h=5 m=30 s=10
